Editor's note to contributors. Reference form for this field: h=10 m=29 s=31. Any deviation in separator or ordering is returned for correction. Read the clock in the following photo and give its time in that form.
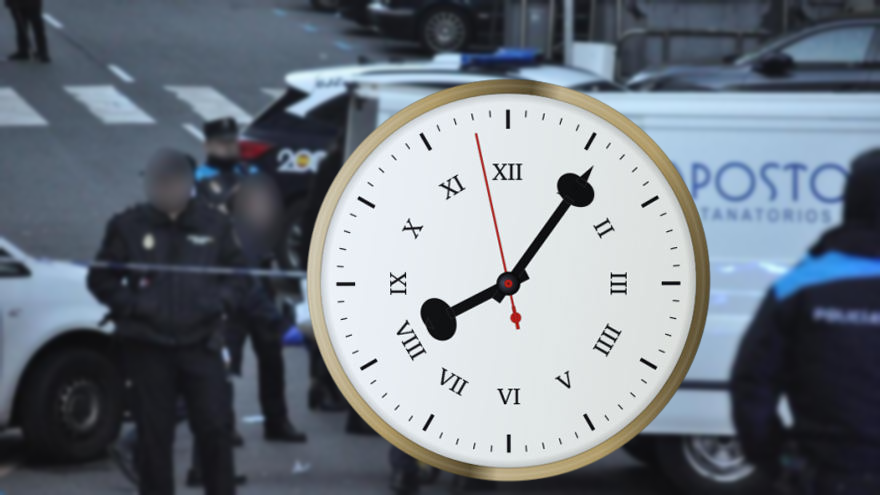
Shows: h=8 m=5 s=58
